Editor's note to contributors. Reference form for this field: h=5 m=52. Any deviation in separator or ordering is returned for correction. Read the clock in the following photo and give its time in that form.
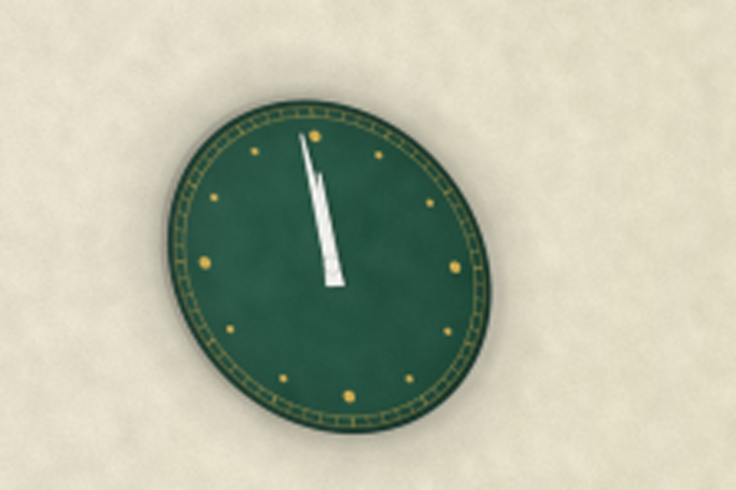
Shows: h=11 m=59
